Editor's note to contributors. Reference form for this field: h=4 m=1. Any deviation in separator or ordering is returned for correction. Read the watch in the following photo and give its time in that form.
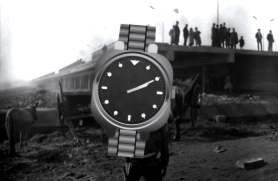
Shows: h=2 m=10
